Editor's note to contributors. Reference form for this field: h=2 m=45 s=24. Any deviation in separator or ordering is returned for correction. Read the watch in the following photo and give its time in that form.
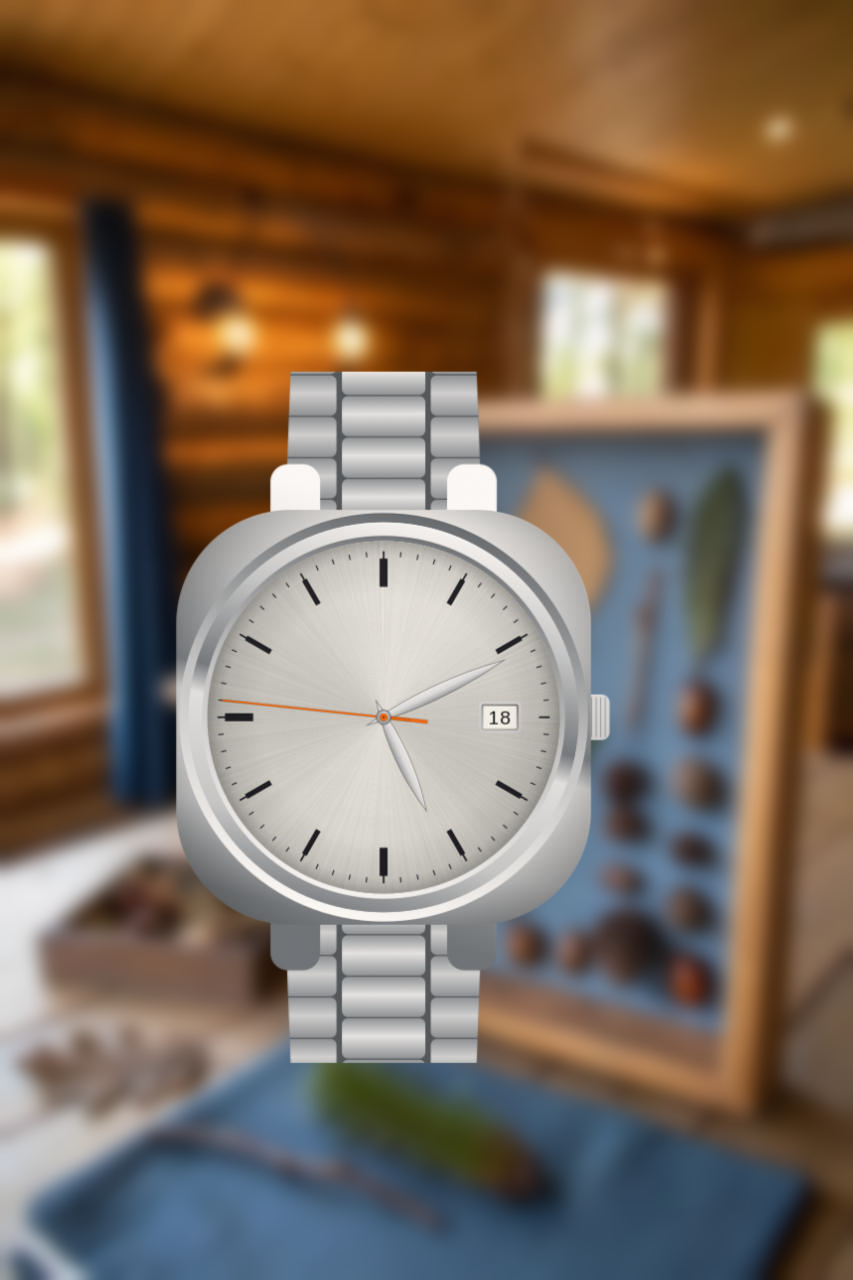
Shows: h=5 m=10 s=46
